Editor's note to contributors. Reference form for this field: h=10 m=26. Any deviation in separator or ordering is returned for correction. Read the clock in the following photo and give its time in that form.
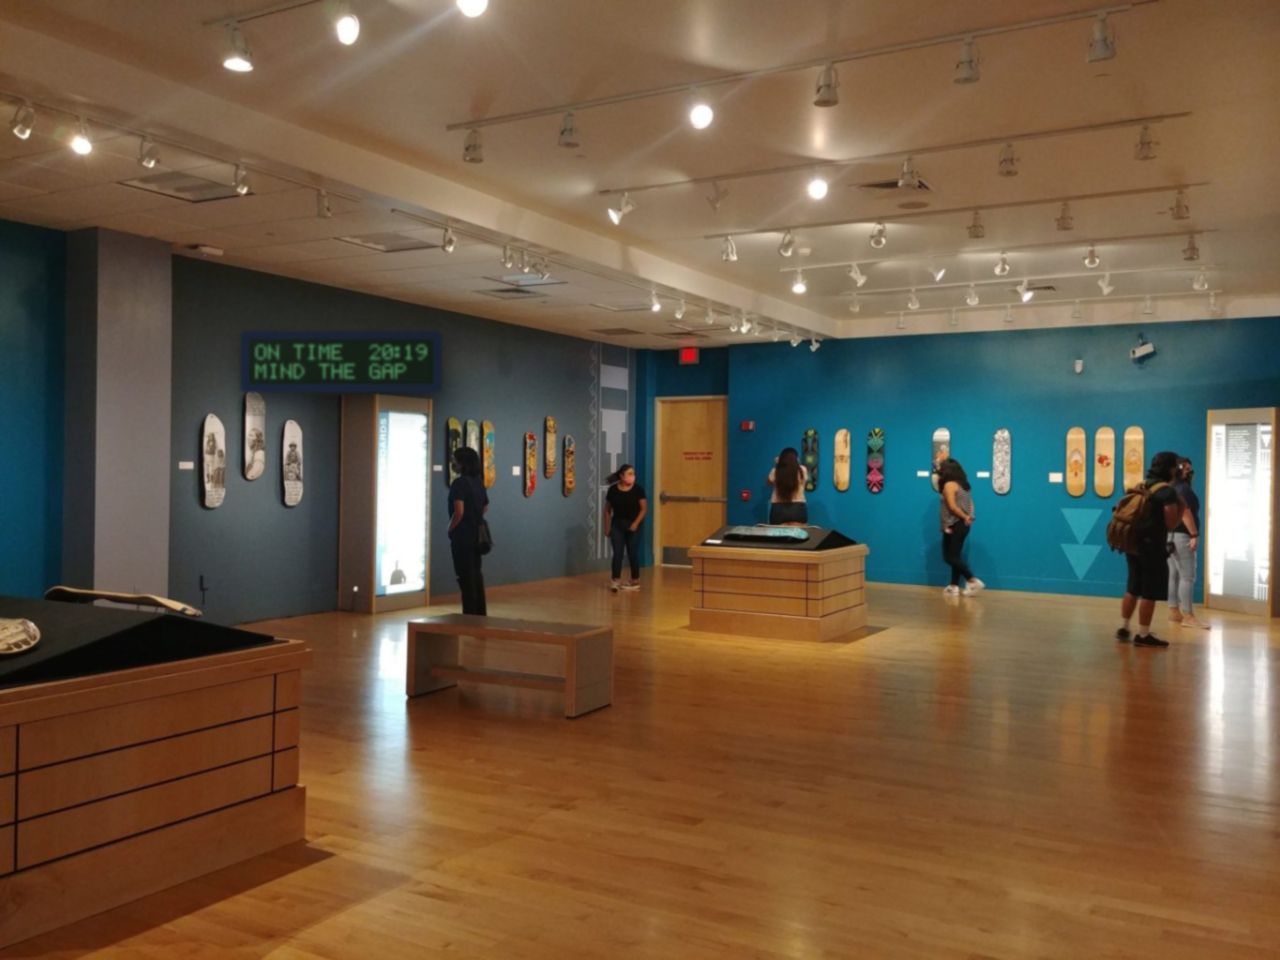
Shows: h=20 m=19
